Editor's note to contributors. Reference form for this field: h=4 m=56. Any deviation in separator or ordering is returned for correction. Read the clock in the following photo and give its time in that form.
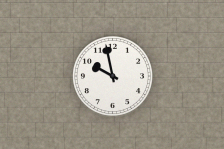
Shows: h=9 m=58
